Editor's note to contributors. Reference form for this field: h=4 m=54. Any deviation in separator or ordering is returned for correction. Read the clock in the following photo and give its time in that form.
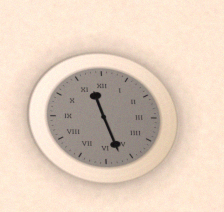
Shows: h=11 m=27
